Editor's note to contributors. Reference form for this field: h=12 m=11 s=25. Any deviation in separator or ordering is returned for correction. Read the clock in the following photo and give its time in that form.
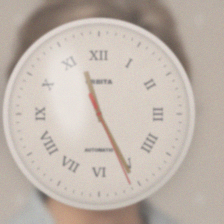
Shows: h=11 m=25 s=26
